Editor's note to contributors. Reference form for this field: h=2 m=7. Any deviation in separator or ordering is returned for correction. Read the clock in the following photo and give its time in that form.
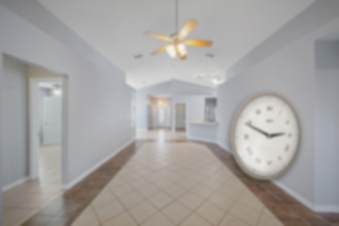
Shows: h=2 m=49
